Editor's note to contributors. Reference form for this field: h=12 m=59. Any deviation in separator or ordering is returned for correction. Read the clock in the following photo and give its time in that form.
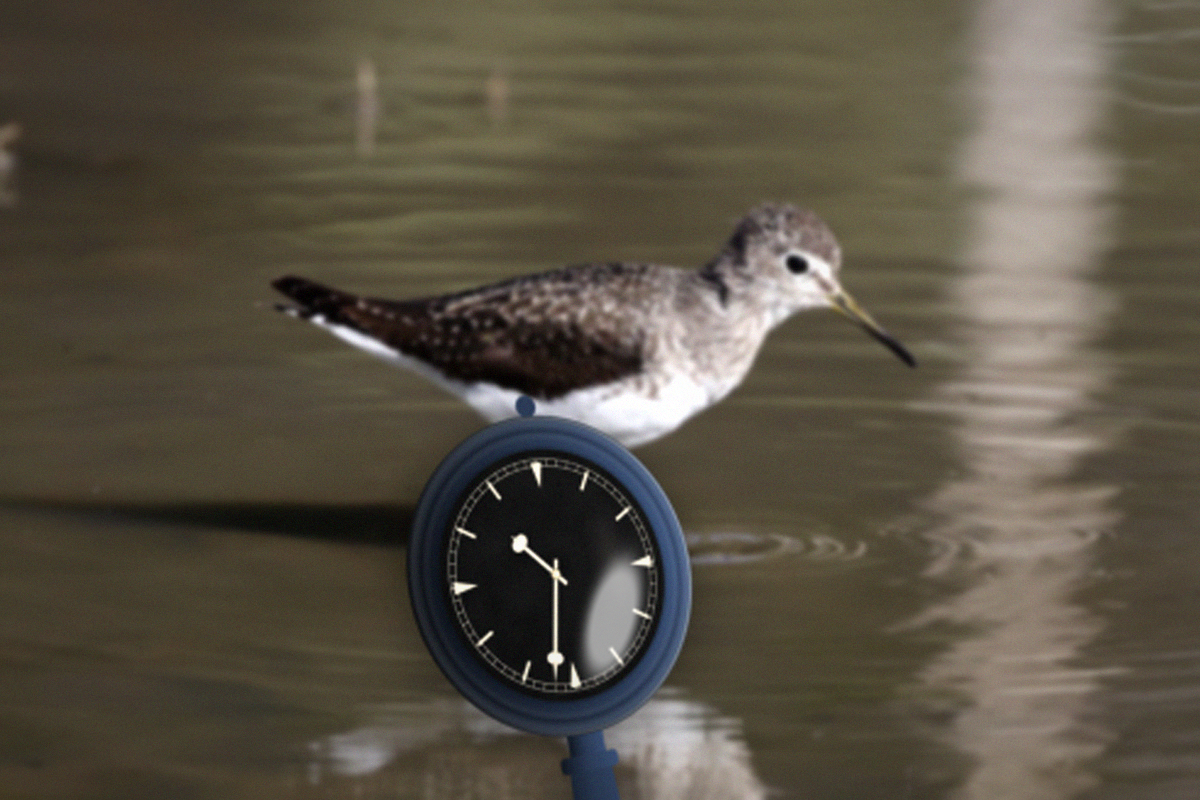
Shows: h=10 m=32
